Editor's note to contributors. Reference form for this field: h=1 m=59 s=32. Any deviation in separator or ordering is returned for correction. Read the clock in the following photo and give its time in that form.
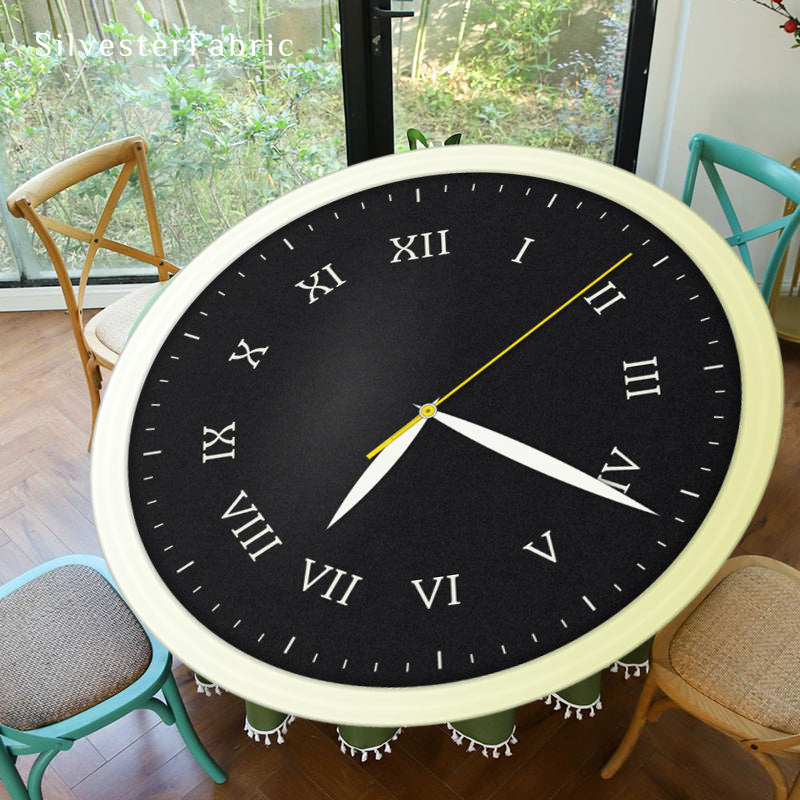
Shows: h=7 m=21 s=9
